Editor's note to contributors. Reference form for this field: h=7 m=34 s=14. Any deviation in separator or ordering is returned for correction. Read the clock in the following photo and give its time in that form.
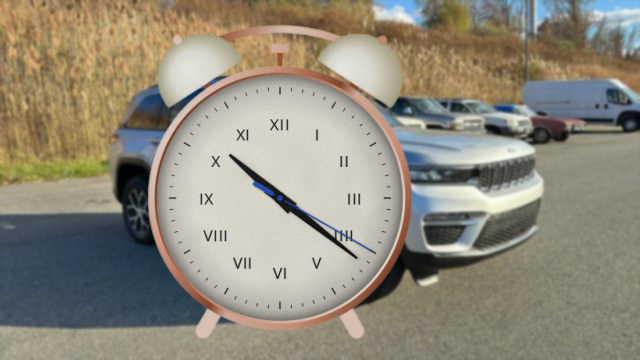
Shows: h=10 m=21 s=20
